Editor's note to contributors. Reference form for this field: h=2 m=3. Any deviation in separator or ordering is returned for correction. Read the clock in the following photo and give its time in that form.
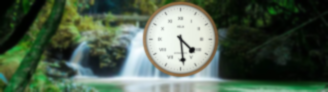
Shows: h=4 m=29
